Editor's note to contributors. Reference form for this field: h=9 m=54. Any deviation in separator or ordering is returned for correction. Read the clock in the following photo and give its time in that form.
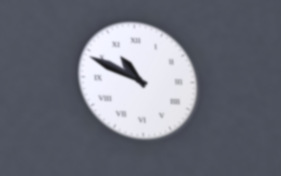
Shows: h=10 m=49
